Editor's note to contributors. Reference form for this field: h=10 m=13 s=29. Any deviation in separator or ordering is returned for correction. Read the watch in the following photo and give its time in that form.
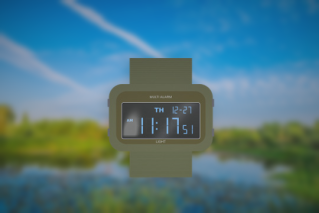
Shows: h=11 m=17 s=51
